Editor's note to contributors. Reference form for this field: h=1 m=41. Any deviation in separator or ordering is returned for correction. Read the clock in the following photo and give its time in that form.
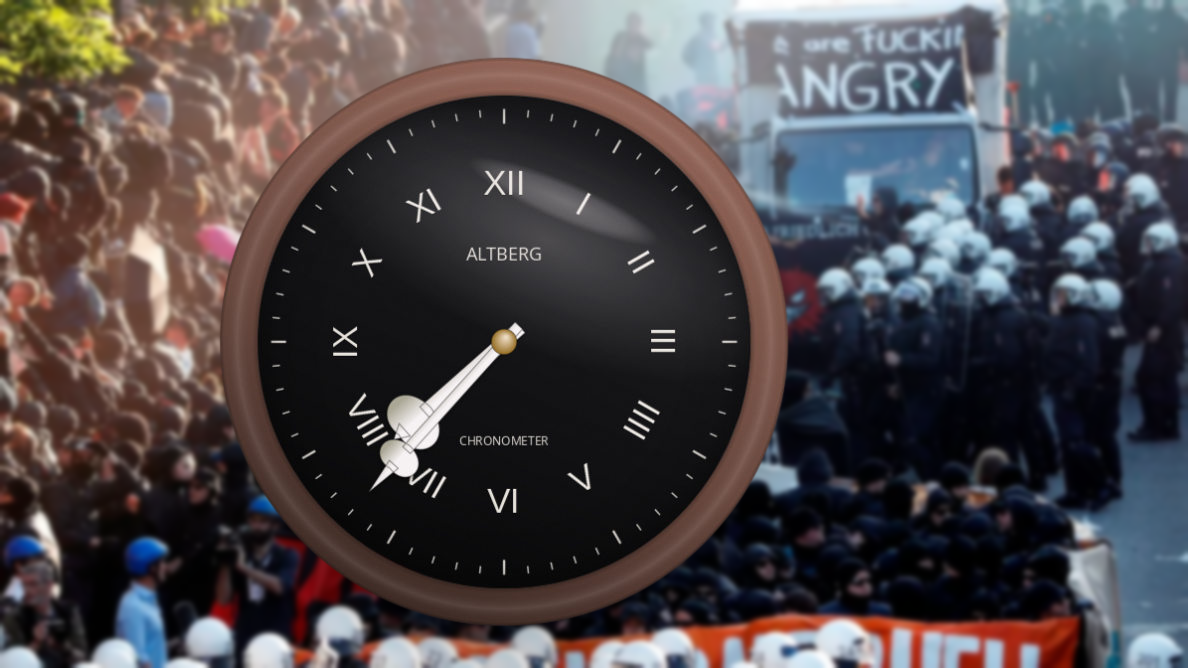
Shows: h=7 m=37
